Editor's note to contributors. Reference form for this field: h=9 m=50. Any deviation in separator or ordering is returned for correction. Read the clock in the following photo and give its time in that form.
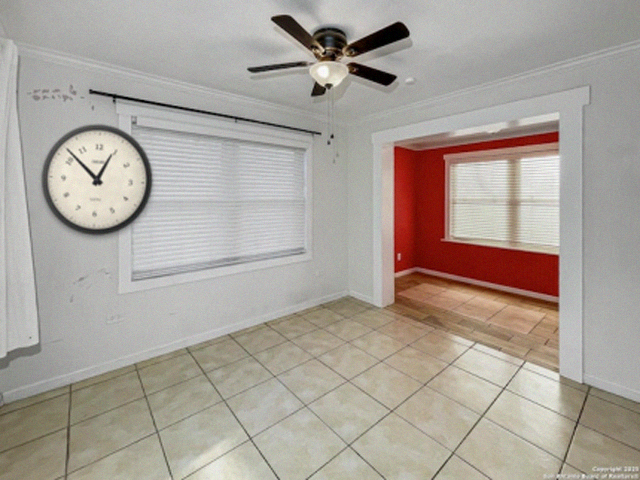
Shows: h=12 m=52
